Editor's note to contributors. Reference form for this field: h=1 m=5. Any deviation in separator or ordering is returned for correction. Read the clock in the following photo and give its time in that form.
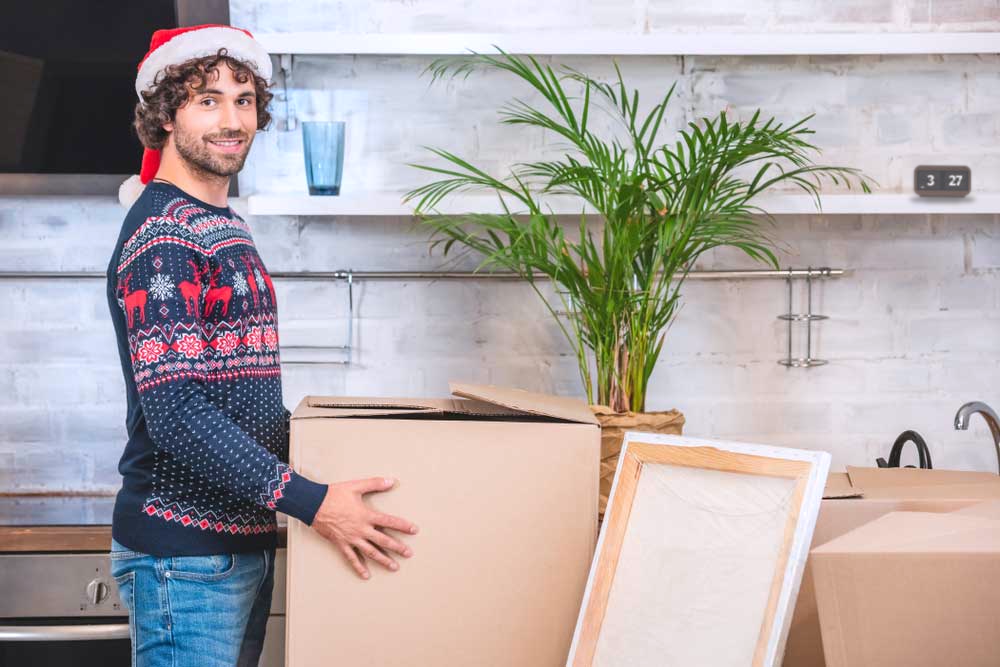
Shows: h=3 m=27
